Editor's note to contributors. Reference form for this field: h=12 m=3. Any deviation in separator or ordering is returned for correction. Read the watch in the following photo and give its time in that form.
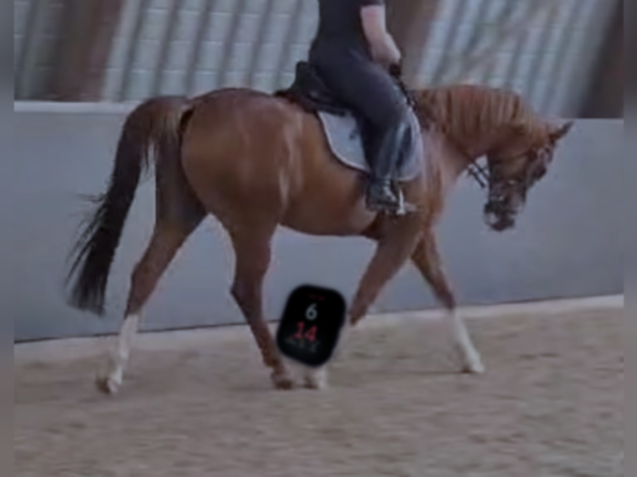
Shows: h=6 m=14
